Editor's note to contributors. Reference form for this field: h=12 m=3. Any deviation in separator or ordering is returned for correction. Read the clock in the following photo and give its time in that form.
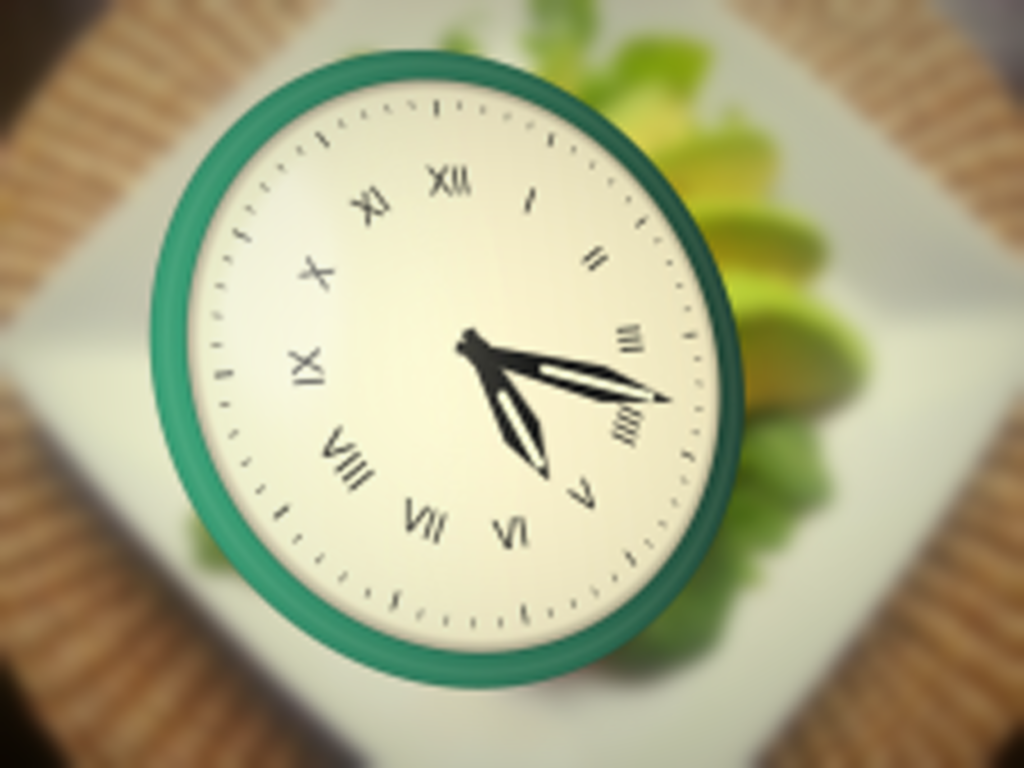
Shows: h=5 m=18
